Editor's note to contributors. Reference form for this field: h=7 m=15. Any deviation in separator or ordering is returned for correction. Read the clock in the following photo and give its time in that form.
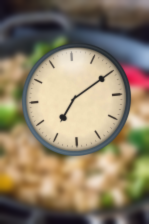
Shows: h=7 m=10
